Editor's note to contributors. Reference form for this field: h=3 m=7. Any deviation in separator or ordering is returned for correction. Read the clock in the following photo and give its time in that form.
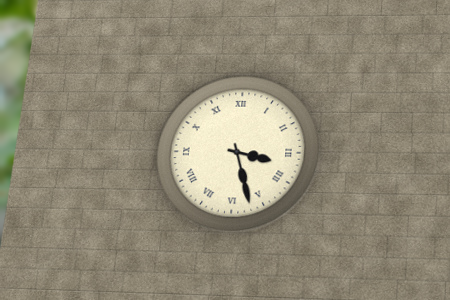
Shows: h=3 m=27
